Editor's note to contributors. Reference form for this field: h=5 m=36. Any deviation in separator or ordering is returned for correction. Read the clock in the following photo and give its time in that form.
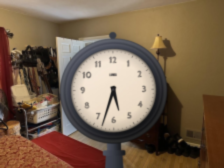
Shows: h=5 m=33
